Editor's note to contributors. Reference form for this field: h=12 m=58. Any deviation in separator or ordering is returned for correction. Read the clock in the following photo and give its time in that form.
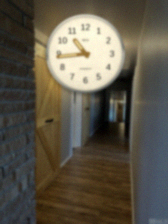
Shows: h=10 m=44
